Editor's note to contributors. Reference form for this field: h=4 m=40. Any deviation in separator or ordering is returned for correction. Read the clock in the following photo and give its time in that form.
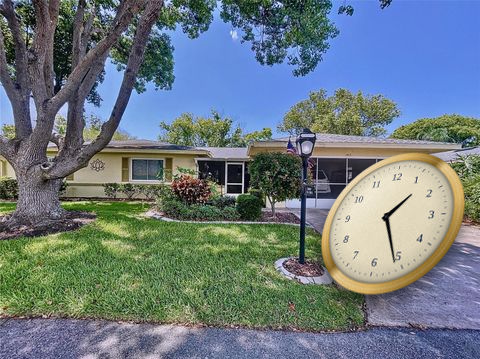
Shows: h=1 m=26
